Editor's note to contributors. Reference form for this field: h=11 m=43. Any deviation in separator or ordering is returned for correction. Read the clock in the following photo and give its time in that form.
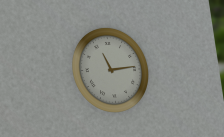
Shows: h=11 m=14
